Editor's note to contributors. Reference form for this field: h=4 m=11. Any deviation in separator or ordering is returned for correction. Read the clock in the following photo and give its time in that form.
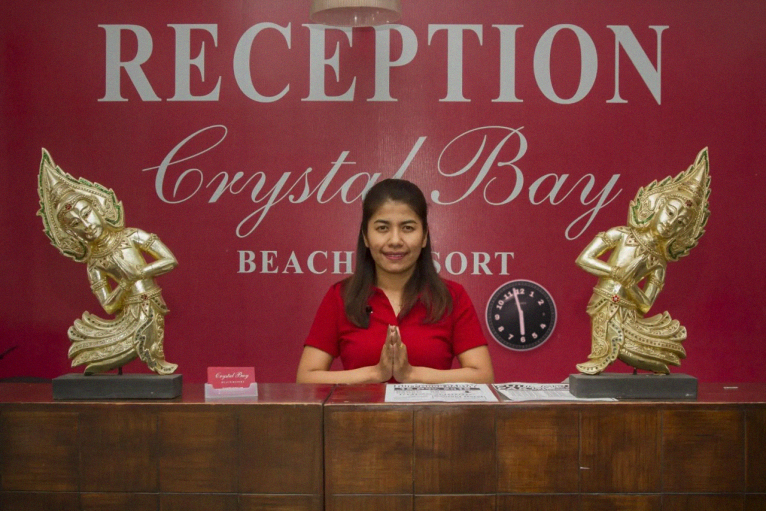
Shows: h=5 m=58
